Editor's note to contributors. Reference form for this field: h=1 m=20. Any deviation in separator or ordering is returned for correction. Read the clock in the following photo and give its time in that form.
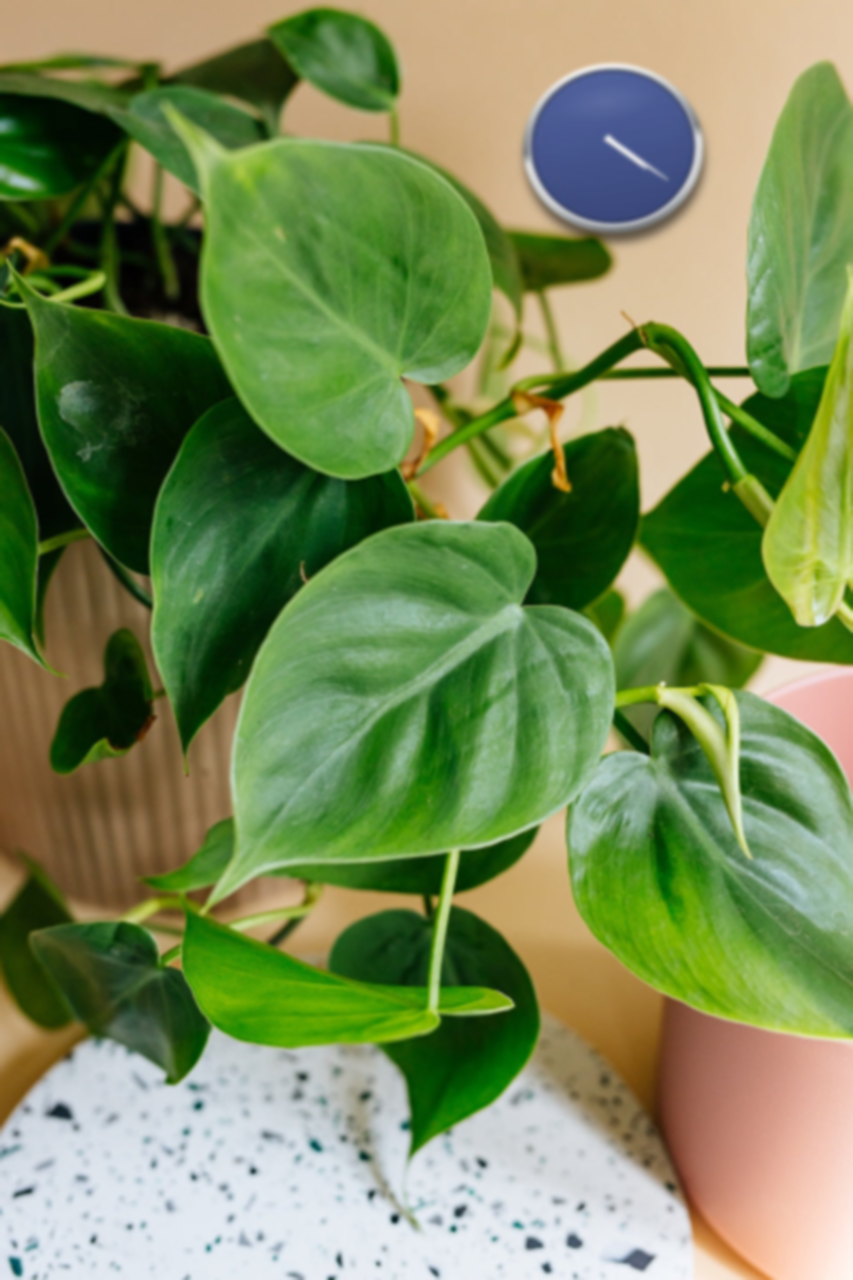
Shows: h=4 m=21
